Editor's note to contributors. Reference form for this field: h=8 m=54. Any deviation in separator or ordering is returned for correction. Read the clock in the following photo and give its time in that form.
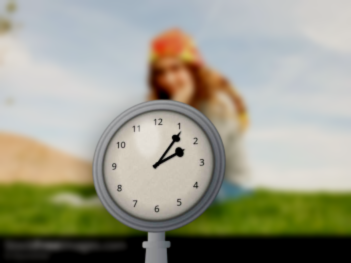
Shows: h=2 m=6
